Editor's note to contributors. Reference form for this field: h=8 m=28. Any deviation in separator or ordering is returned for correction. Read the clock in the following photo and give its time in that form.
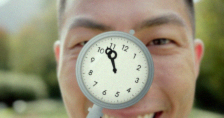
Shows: h=10 m=53
